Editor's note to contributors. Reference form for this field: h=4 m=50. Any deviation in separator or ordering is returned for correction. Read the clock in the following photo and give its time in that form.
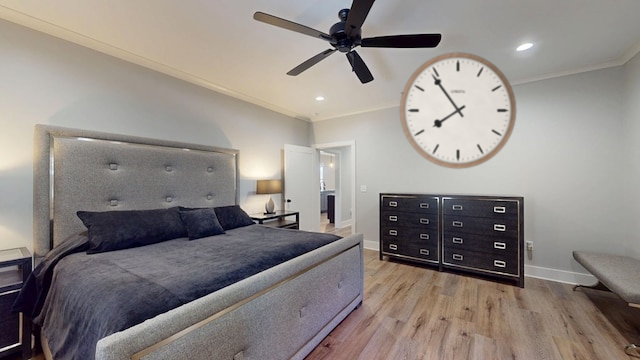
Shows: h=7 m=54
